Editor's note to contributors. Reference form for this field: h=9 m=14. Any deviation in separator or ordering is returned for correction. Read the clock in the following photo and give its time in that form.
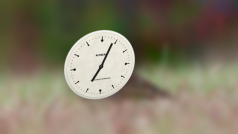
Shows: h=7 m=4
